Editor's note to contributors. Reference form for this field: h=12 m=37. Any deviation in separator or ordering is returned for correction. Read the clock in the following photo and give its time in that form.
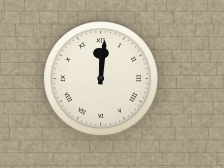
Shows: h=12 m=1
